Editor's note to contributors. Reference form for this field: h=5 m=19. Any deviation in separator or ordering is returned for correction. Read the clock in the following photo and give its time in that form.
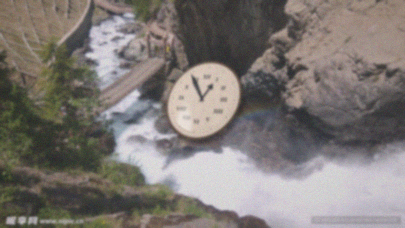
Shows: h=12 m=54
